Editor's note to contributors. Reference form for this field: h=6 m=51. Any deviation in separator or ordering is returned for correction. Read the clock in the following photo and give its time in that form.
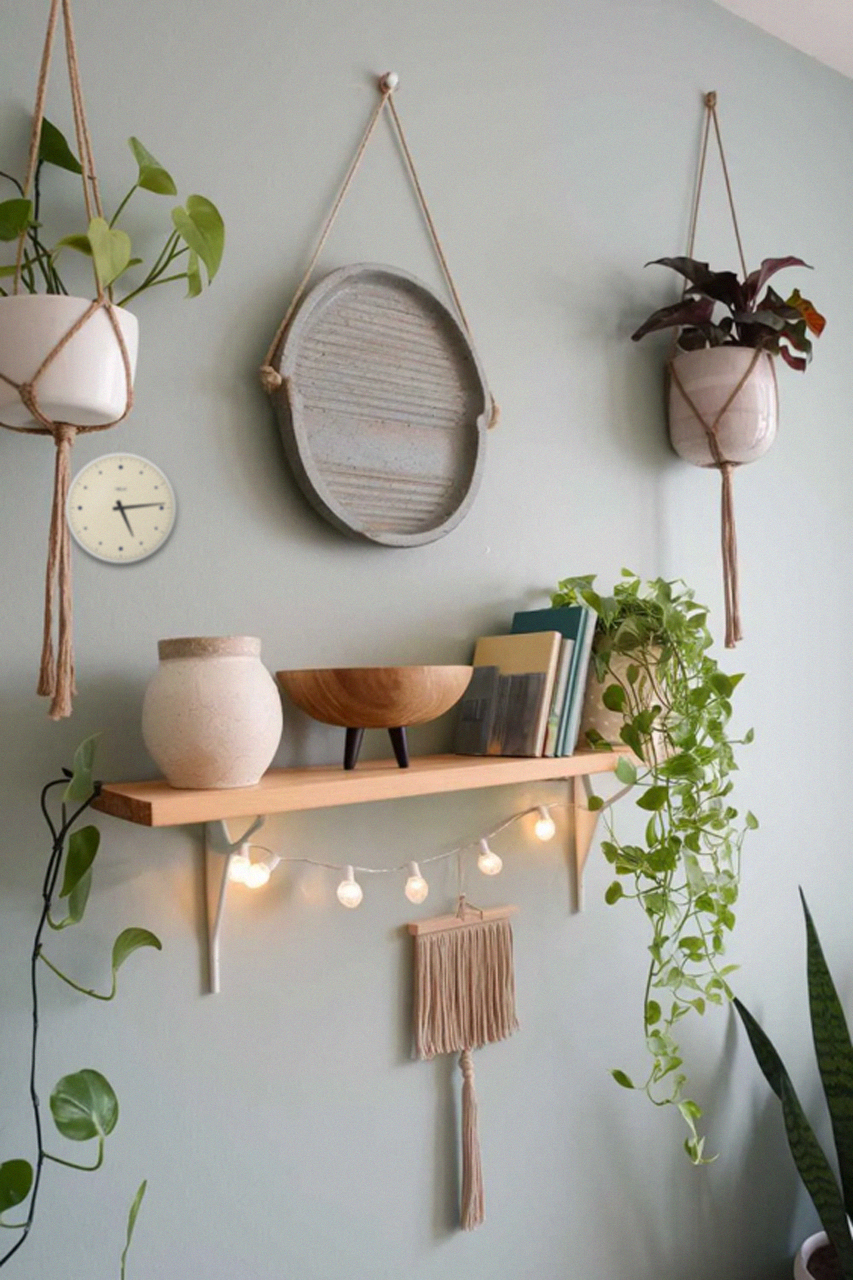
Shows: h=5 m=14
